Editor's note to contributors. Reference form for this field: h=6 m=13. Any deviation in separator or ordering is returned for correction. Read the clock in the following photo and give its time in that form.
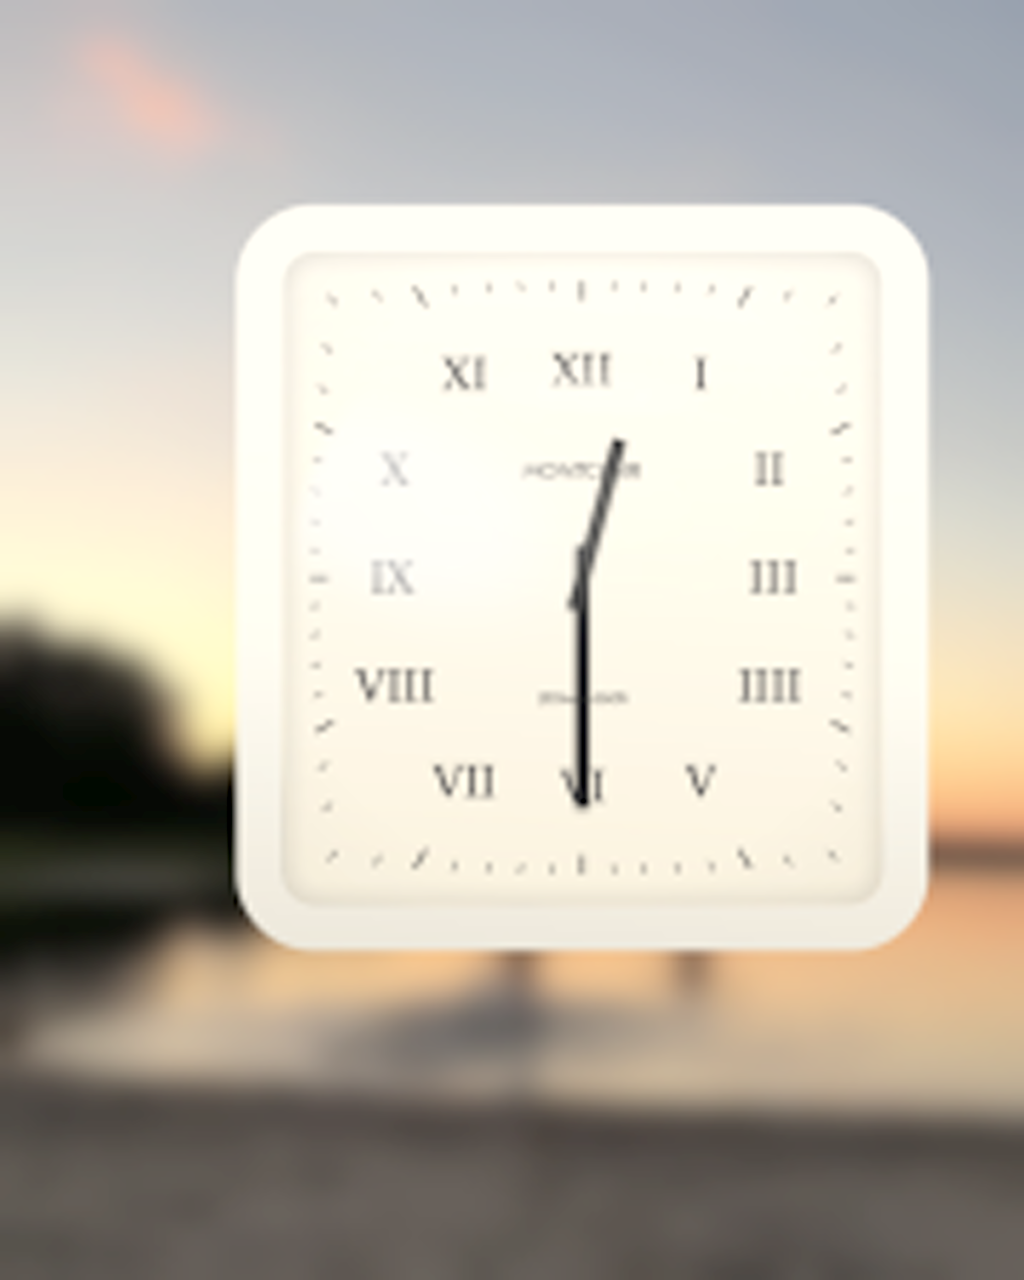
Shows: h=12 m=30
